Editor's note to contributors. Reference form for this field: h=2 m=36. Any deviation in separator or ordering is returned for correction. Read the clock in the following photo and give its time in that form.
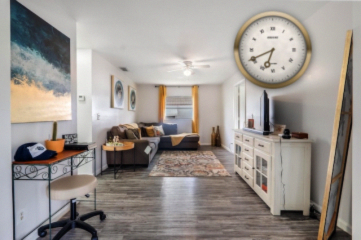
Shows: h=6 m=41
